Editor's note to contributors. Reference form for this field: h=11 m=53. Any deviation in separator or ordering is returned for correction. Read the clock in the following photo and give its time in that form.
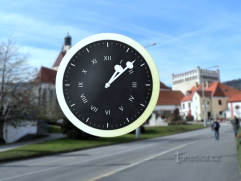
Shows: h=1 m=8
